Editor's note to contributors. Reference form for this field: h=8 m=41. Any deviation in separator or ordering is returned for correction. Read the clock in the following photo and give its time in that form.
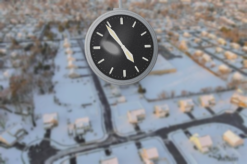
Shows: h=4 m=54
